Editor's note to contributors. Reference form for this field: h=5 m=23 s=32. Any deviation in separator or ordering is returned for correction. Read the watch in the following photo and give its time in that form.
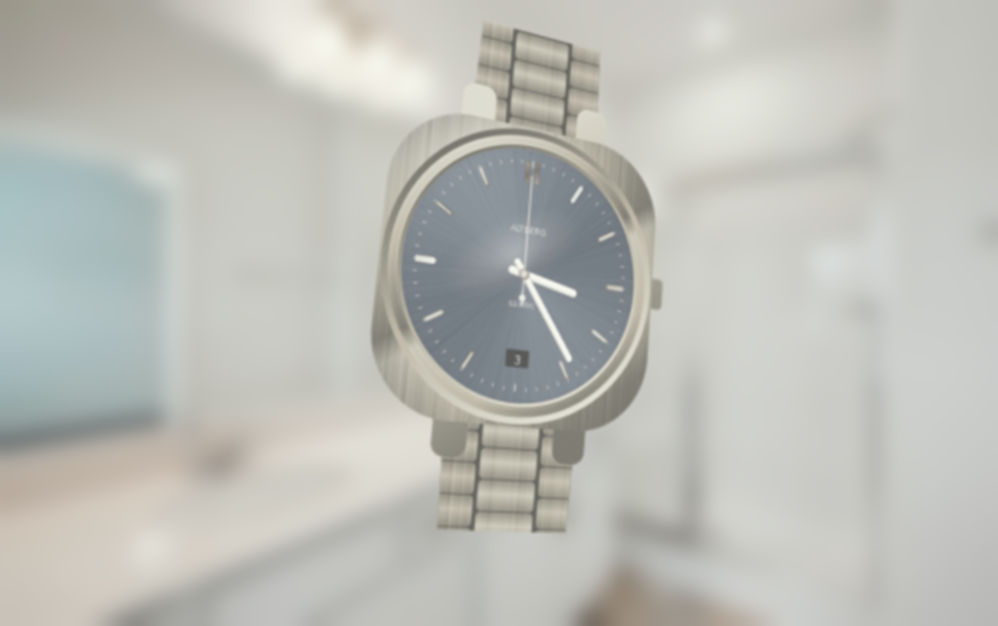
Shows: h=3 m=24 s=0
